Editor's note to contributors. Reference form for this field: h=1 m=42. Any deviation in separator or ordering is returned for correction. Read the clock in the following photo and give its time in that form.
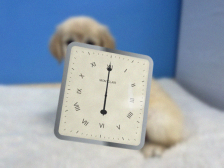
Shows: h=6 m=0
